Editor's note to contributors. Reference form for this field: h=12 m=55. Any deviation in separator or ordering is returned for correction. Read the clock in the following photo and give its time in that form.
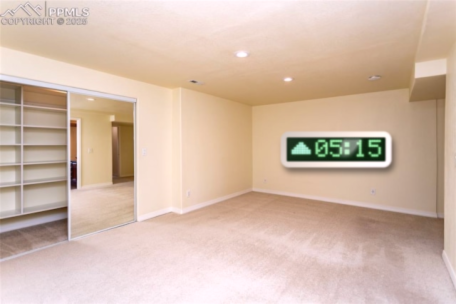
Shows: h=5 m=15
